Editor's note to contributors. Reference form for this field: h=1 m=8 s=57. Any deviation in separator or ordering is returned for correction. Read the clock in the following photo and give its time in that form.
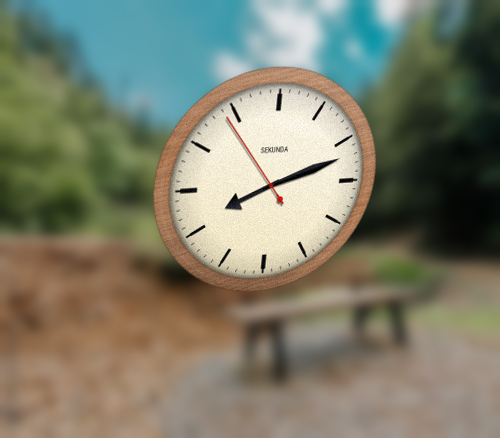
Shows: h=8 m=11 s=54
